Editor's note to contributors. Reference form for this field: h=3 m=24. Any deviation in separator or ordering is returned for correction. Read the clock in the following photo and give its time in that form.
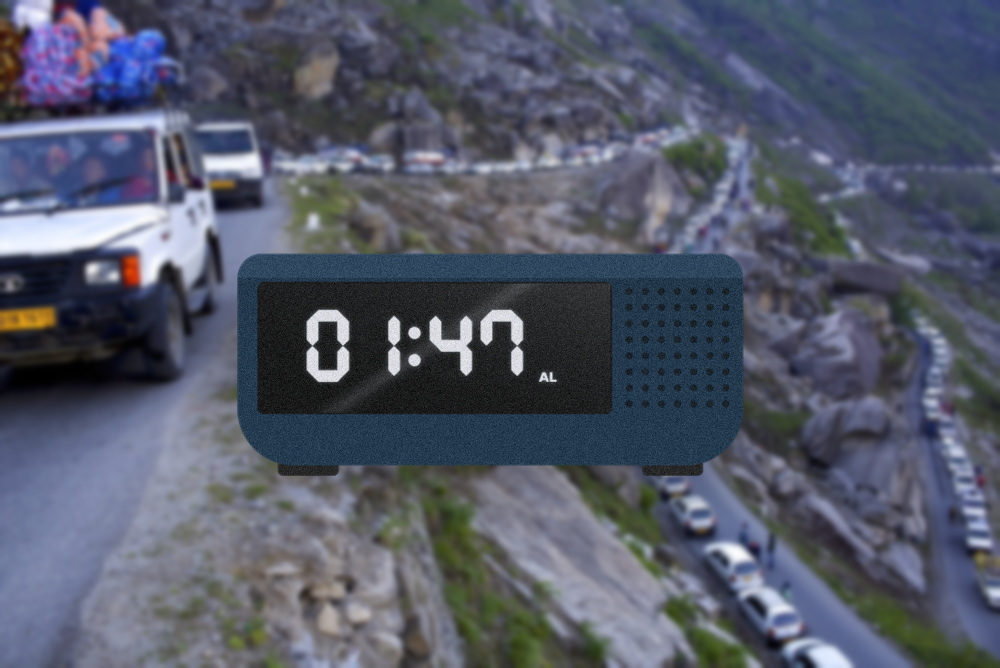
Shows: h=1 m=47
